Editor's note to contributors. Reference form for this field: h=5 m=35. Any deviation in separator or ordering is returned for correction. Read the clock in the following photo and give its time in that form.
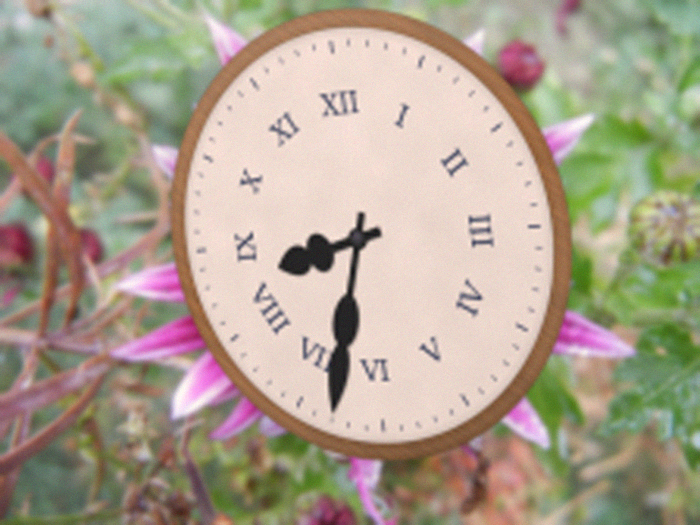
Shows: h=8 m=33
